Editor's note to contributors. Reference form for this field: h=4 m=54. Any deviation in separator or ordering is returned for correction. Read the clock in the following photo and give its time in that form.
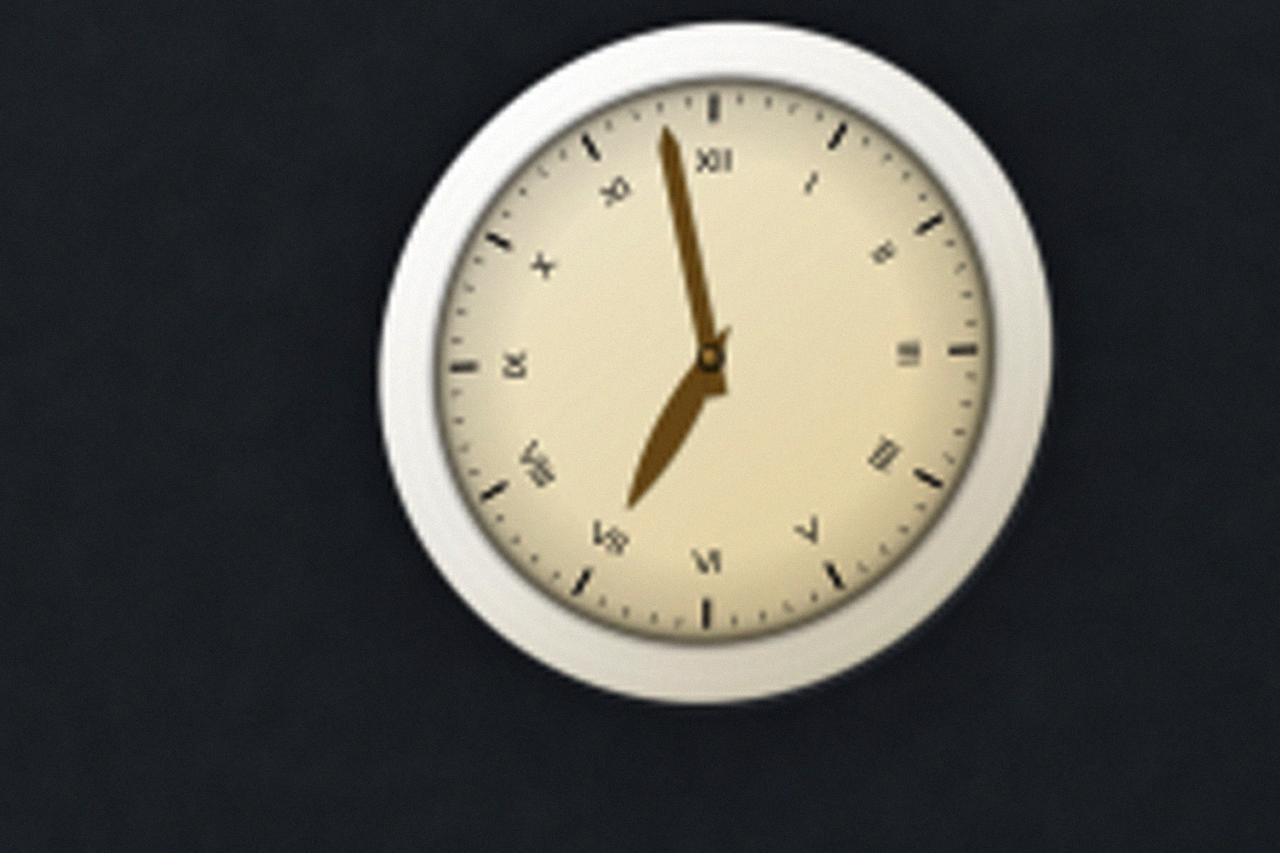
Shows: h=6 m=58
